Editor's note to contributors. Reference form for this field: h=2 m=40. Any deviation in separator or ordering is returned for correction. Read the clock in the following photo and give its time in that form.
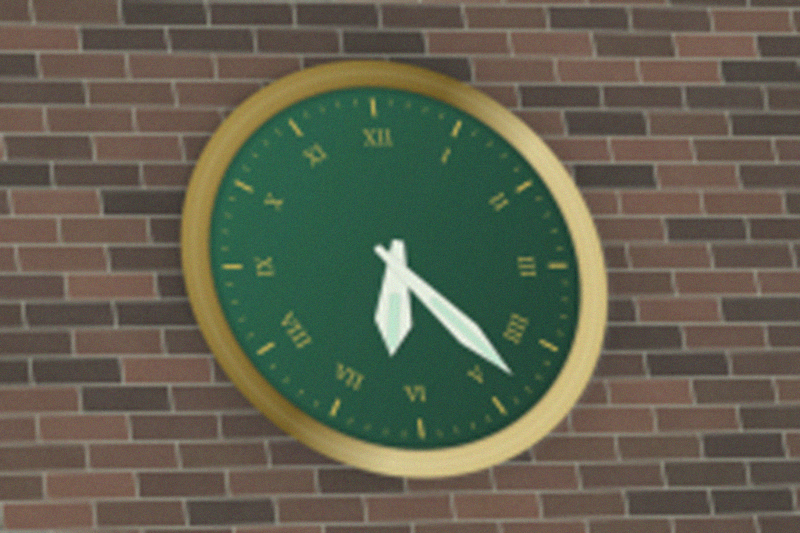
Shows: h=6 m=23
